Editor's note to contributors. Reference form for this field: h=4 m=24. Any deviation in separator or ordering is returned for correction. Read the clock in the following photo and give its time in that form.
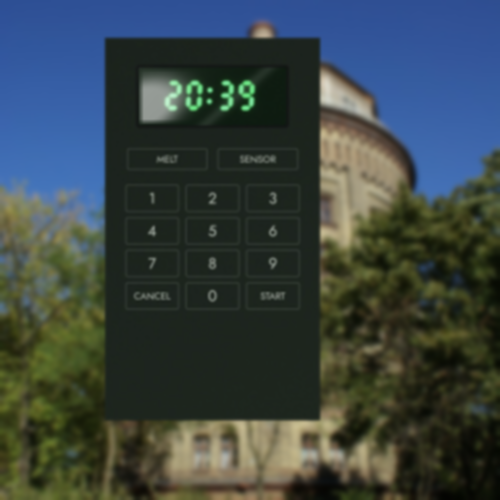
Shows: h=20 m=39
